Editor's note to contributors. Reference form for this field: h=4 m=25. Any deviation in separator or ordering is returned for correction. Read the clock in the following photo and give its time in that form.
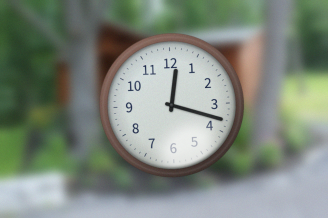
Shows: h=12 m=18
